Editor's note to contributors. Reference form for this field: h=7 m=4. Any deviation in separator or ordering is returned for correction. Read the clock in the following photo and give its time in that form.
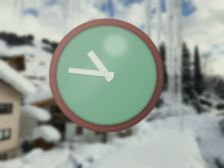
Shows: h=10 m=46
